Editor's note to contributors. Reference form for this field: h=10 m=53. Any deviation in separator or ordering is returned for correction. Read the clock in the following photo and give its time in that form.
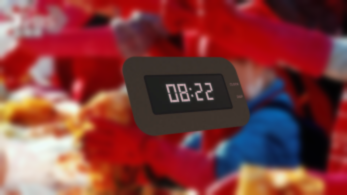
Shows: h=8 m=22
